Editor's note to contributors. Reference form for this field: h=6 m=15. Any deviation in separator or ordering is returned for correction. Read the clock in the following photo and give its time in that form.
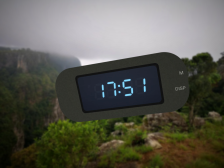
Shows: h=17 m=51
